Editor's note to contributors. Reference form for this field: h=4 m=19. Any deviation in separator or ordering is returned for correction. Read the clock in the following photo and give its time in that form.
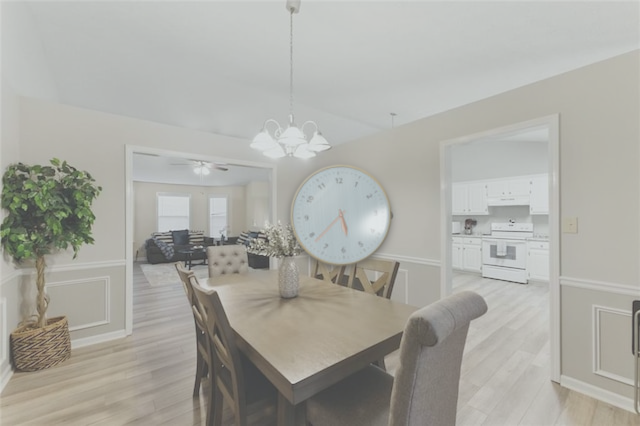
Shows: h=5 m=38
